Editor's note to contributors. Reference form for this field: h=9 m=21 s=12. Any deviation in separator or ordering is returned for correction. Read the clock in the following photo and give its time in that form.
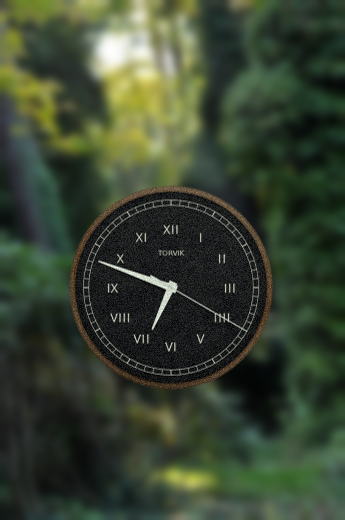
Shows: h=6 m=48 s=20
